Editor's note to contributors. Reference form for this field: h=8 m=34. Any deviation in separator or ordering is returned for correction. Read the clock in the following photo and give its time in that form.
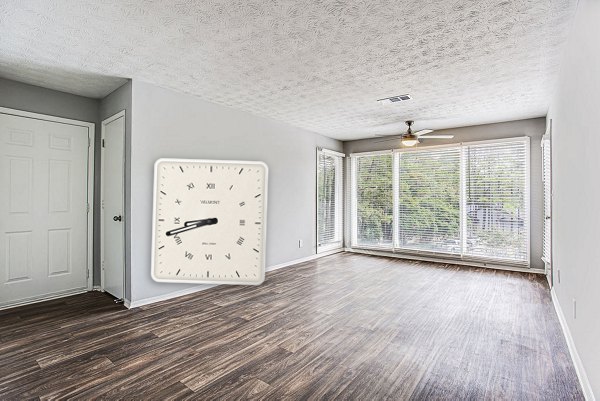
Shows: h=8 m=42
